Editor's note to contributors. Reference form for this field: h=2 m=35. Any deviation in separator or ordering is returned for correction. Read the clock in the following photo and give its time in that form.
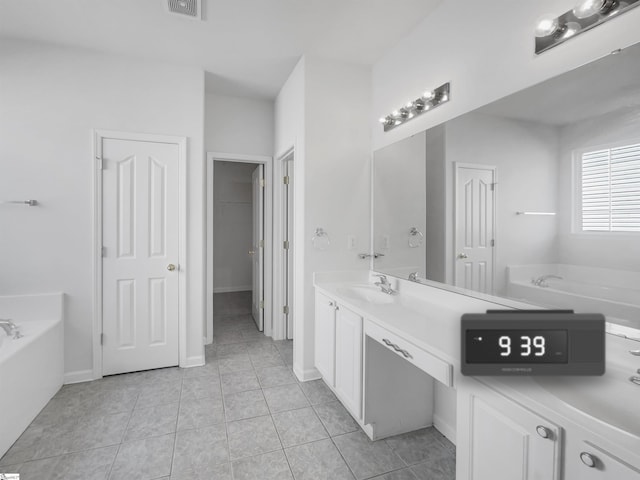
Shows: h=9 m=39
